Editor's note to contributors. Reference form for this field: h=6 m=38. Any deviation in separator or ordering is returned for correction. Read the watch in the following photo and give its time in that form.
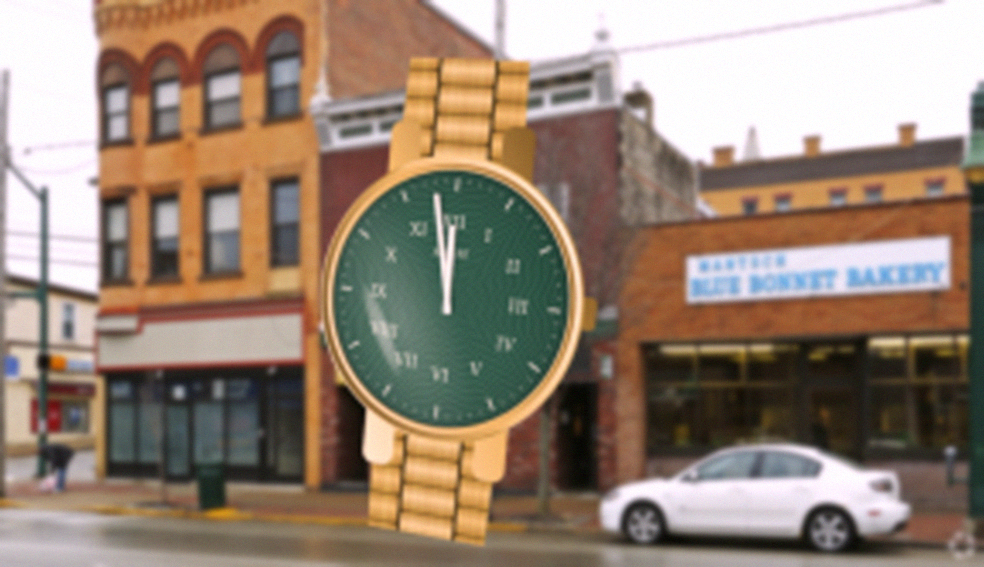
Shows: h=11 m=58
